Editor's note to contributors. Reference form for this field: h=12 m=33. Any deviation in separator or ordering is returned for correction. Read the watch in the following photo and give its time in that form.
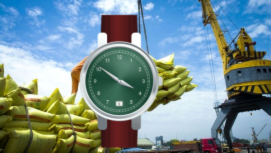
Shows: h=3 m=51
